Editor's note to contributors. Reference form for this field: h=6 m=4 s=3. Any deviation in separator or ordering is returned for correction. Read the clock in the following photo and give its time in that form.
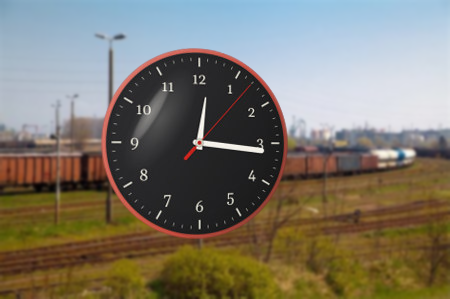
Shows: h=12 m=16 s=7
